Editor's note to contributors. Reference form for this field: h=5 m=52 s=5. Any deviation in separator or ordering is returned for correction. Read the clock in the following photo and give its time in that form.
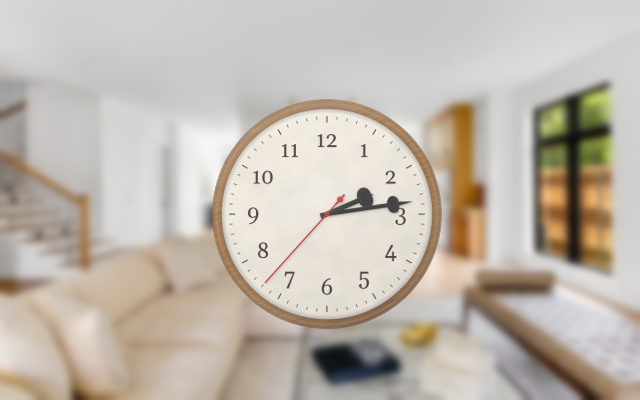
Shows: h=2 m=13 s=37
